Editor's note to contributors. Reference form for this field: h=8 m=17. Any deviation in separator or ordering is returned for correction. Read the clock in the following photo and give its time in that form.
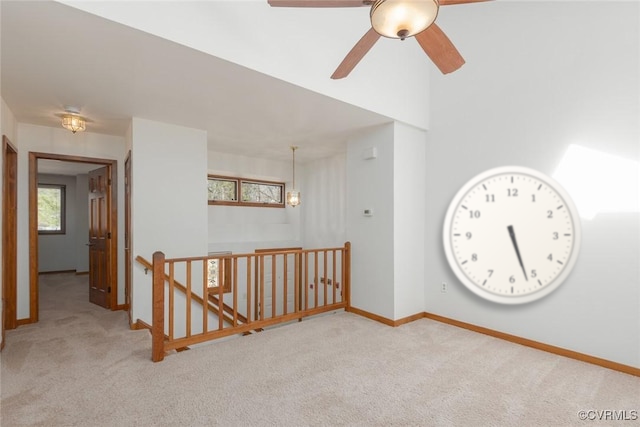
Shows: h=5 m=27
